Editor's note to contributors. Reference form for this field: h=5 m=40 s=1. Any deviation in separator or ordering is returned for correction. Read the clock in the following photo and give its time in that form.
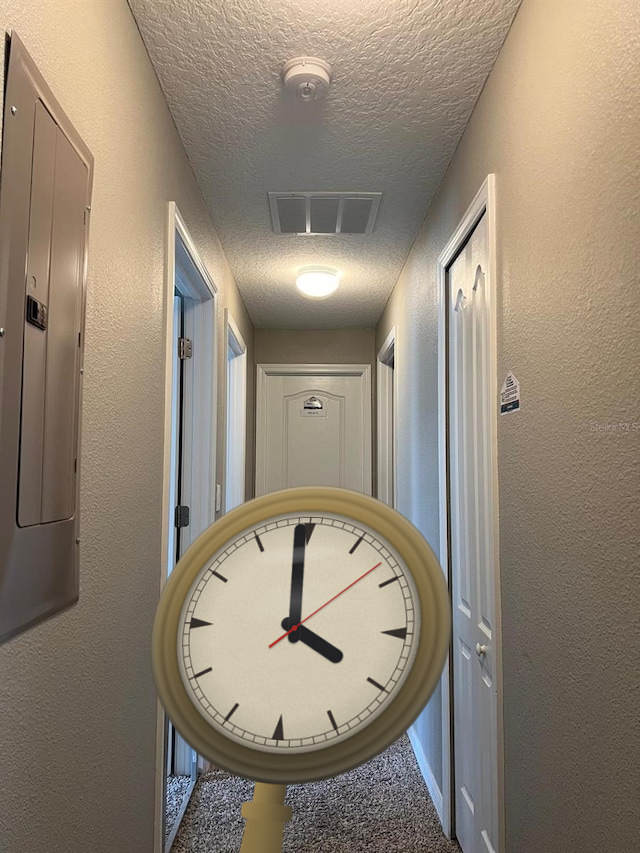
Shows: h=3 m=59 s=8
